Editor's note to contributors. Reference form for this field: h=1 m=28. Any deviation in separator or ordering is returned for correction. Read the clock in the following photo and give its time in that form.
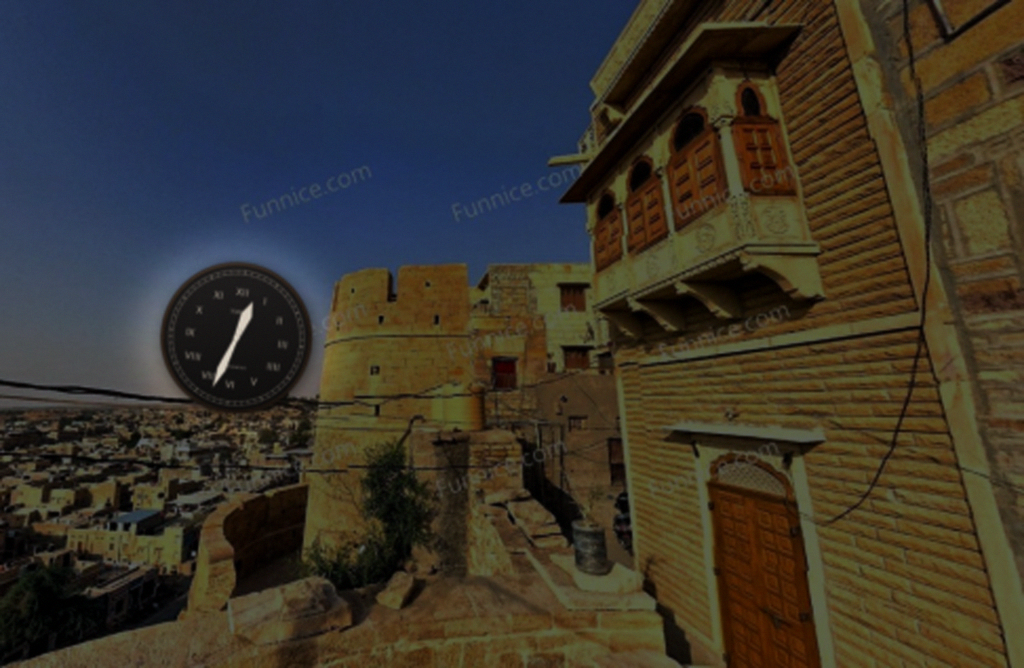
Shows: h=12 m=33
